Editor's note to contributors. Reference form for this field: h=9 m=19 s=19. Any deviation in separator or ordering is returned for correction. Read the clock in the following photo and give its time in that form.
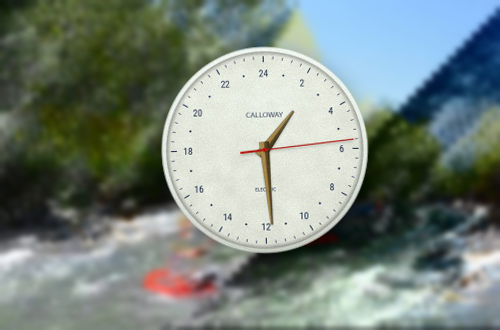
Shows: h=2 m=29 s=14
